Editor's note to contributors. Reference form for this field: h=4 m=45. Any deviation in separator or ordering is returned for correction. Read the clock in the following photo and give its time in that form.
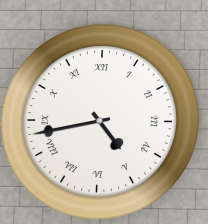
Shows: h=4 m=43
